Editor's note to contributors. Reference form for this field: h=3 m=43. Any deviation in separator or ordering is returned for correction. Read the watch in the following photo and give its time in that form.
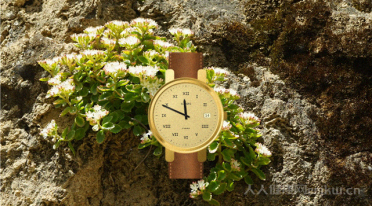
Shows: h=11 m=49
